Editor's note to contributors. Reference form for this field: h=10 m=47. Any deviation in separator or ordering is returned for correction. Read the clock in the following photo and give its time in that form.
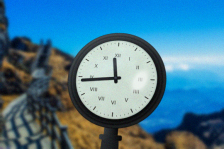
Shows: h=11 m=44
